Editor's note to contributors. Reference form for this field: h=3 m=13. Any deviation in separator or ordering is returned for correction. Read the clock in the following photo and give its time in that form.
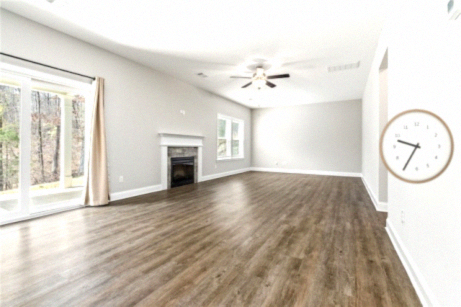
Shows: h=9 m=35
